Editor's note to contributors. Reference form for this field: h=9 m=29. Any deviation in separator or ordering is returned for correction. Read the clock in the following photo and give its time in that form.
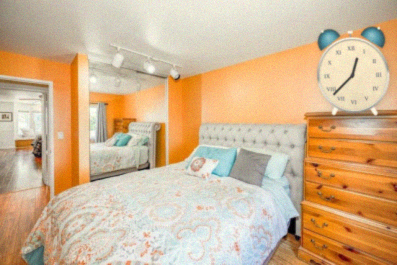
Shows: h=12 m=38
